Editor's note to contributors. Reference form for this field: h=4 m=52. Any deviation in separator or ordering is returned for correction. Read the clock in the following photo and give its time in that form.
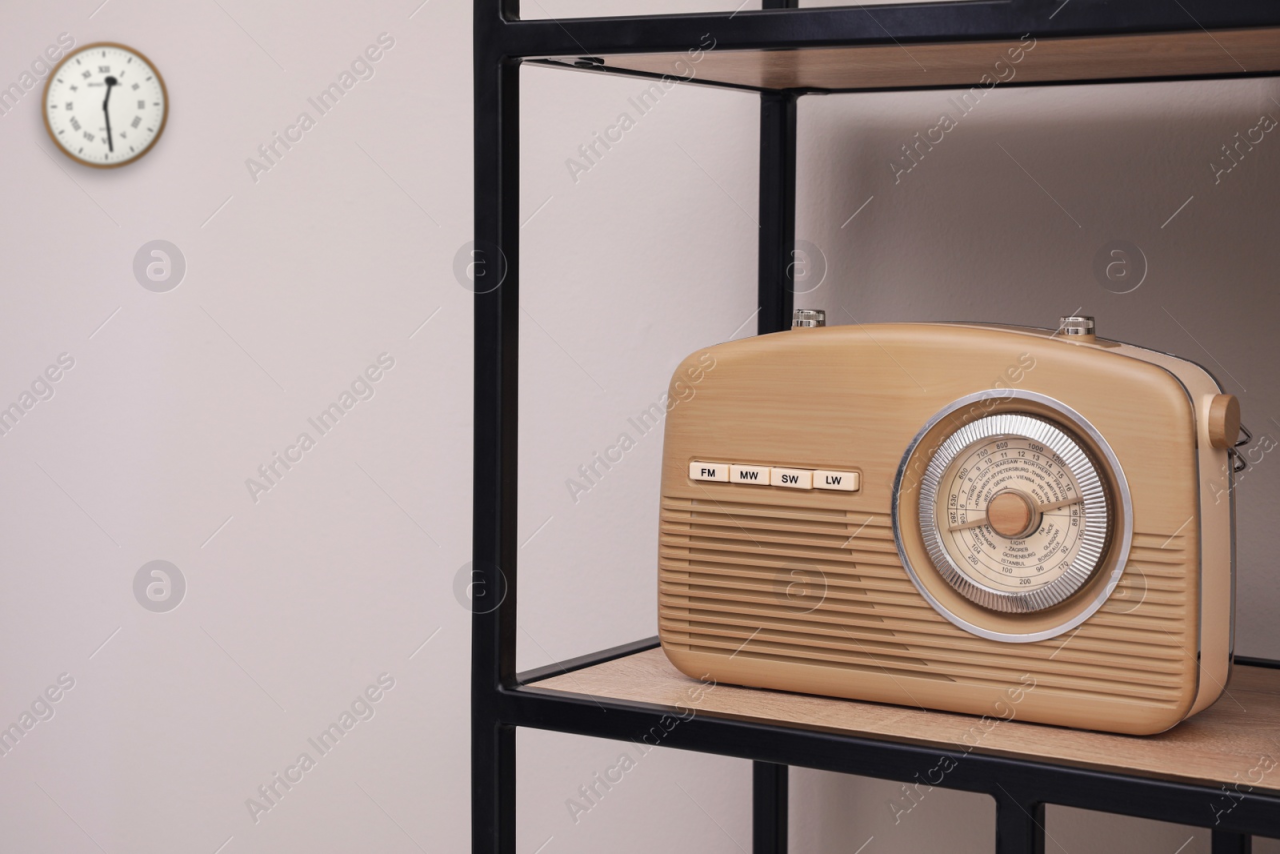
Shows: h=12 m=29
